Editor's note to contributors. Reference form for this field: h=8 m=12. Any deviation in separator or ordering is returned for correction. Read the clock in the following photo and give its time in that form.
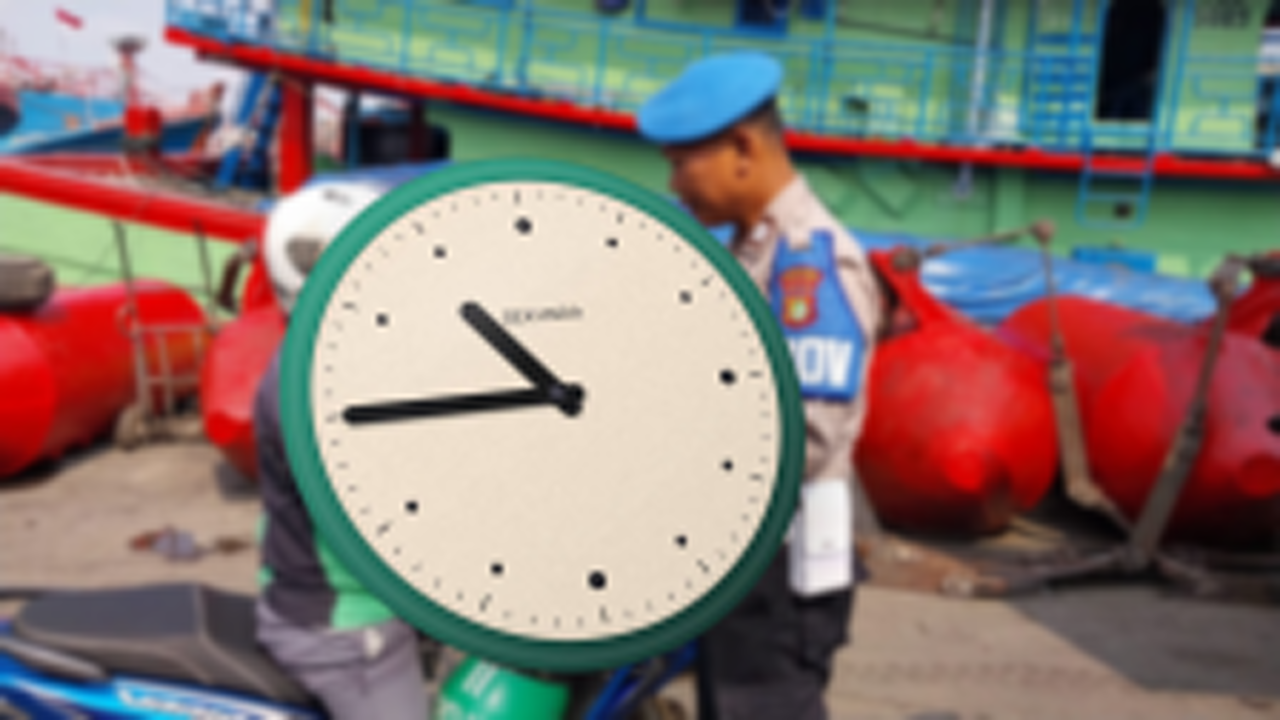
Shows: h=10 m=45
